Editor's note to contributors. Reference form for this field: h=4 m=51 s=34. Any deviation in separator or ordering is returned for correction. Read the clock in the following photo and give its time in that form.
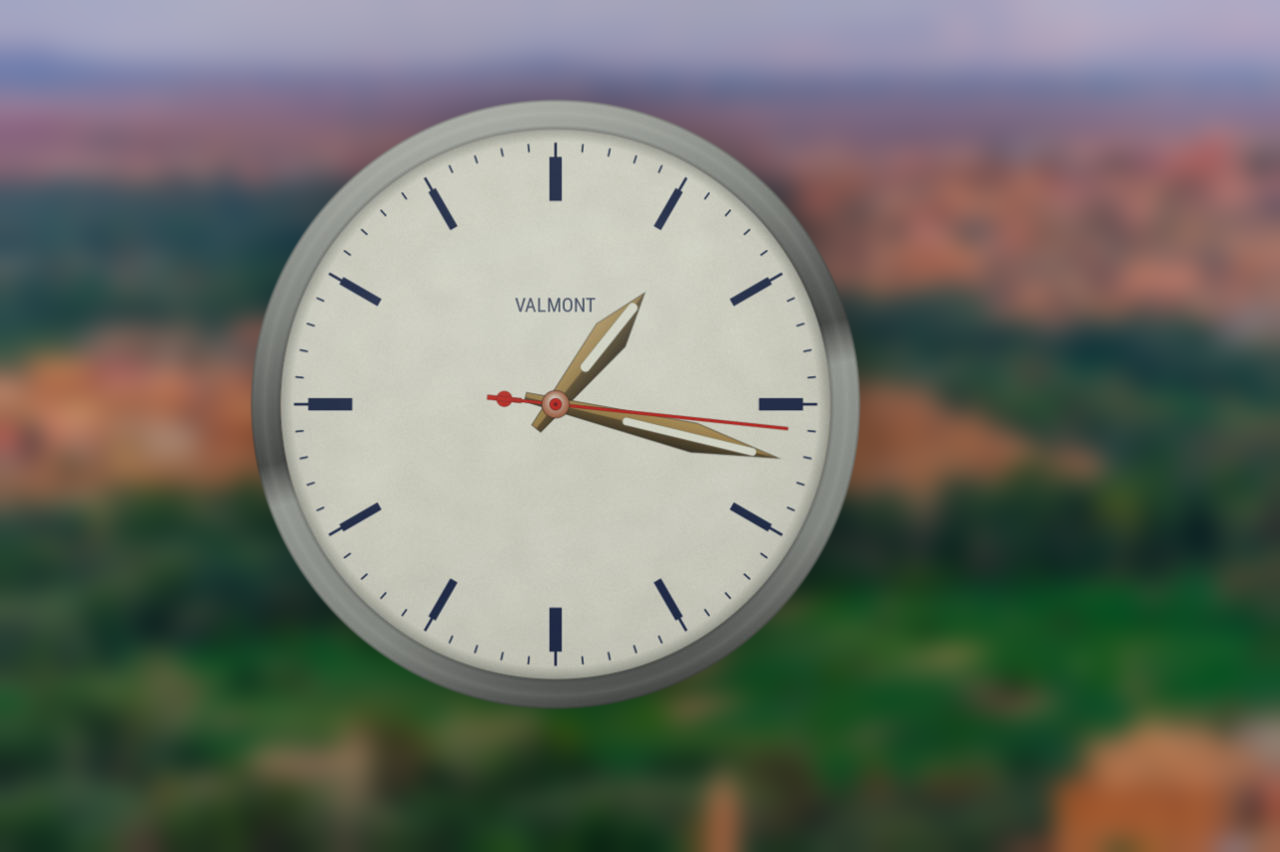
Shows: h=1 m=17 s=16
